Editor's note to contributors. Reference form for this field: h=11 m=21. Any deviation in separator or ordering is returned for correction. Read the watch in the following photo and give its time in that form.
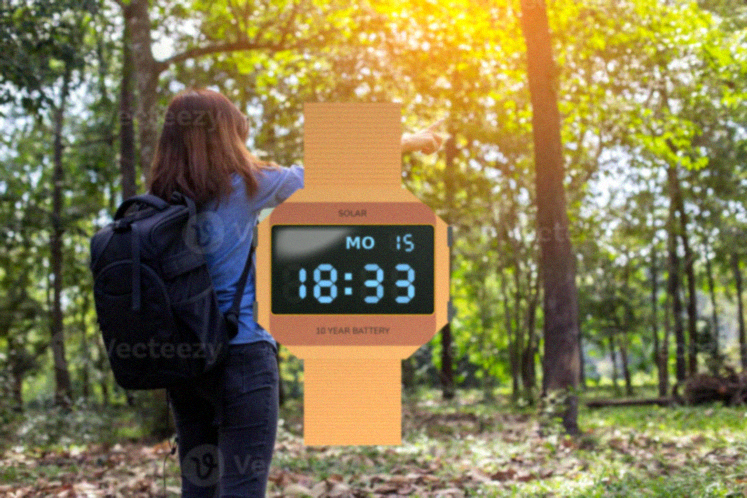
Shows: h=18 m=33
